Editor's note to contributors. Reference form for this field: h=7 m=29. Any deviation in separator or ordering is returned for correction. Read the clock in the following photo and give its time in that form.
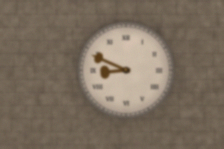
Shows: h=8 m=49
